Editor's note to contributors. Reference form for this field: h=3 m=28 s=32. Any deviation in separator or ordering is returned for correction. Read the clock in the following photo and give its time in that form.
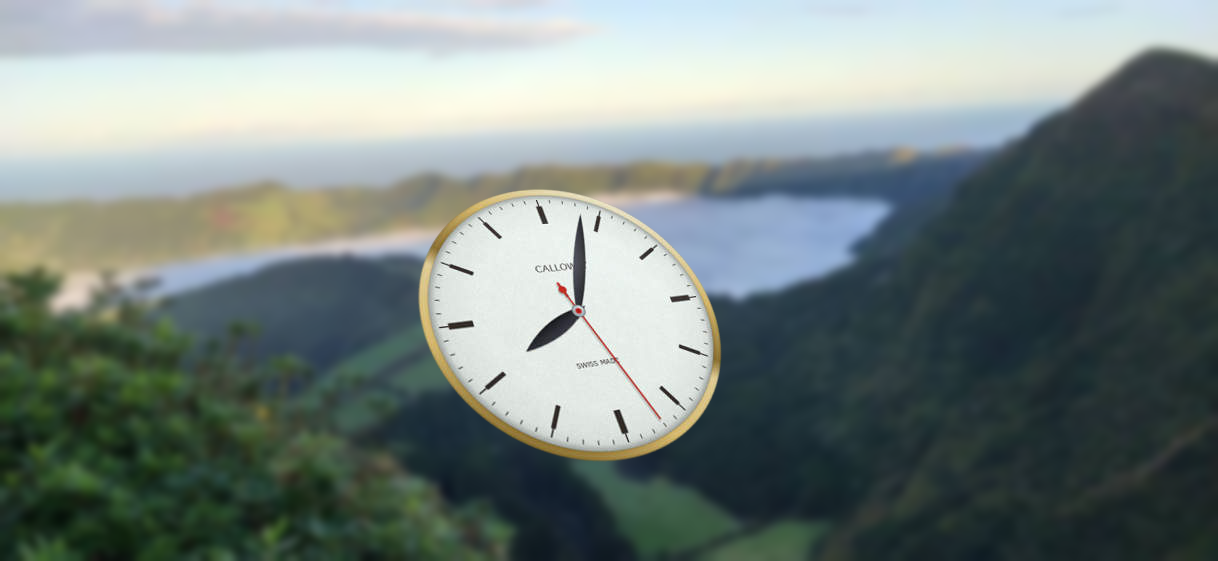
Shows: h=8 m=3 s=27
